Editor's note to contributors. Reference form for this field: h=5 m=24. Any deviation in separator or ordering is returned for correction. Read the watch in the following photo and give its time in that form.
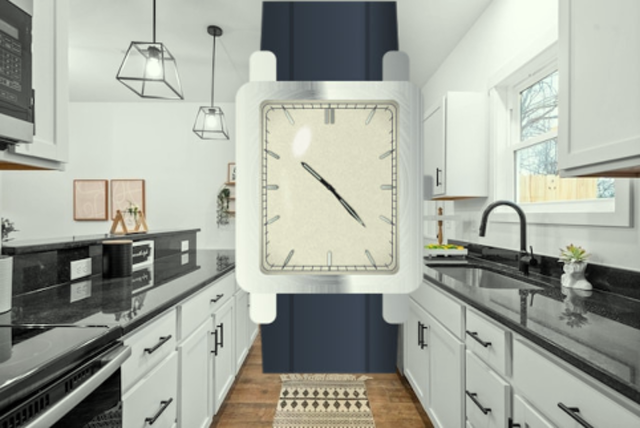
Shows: h=10 m=23
